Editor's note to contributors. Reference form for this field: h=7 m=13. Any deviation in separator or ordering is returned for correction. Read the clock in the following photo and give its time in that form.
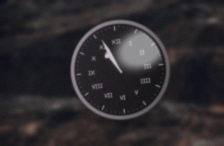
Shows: h=10 m=56
